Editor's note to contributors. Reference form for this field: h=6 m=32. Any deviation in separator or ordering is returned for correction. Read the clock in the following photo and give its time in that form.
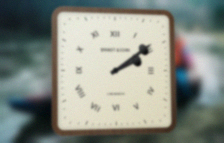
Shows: h=2 m=9
